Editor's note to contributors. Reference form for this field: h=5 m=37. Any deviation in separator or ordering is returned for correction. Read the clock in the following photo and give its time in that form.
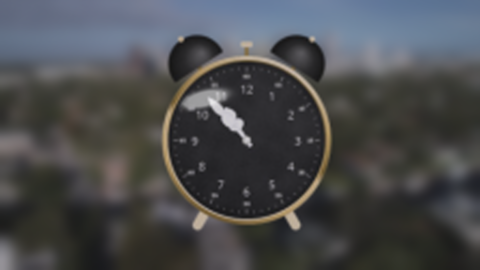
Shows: h=10 m=53
